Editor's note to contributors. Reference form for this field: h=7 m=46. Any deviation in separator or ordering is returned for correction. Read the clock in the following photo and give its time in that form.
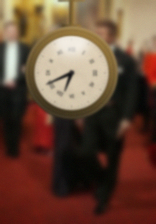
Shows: h=6 m=41
